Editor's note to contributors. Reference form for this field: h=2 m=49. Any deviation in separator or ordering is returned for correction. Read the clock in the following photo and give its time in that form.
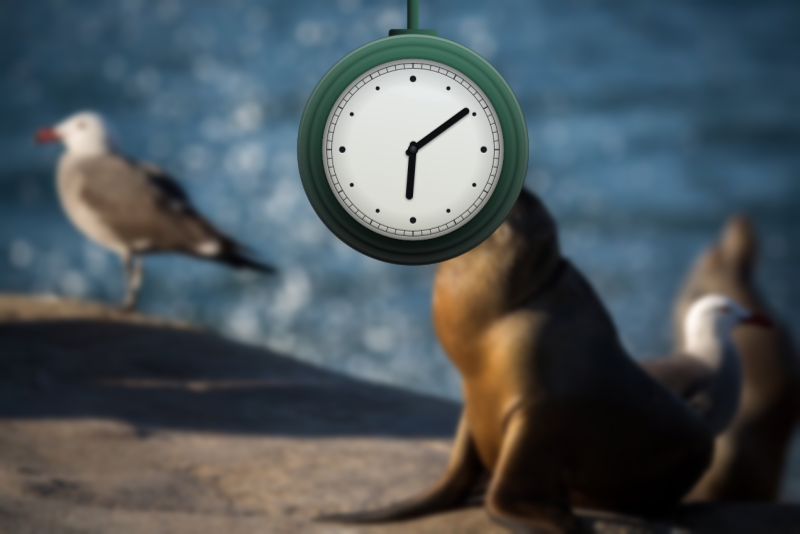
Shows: h=6 m=9
